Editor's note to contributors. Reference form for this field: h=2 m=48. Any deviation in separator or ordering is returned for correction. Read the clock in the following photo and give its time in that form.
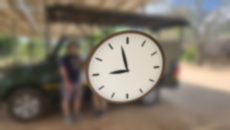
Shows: h=8 m=58
